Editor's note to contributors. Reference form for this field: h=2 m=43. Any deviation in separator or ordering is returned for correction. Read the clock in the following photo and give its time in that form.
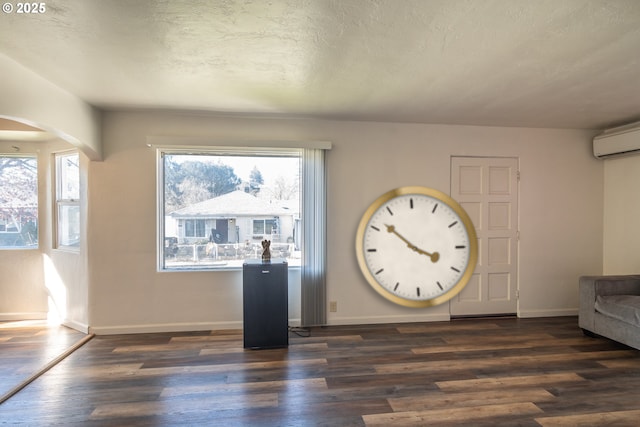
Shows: h=3 m=52
